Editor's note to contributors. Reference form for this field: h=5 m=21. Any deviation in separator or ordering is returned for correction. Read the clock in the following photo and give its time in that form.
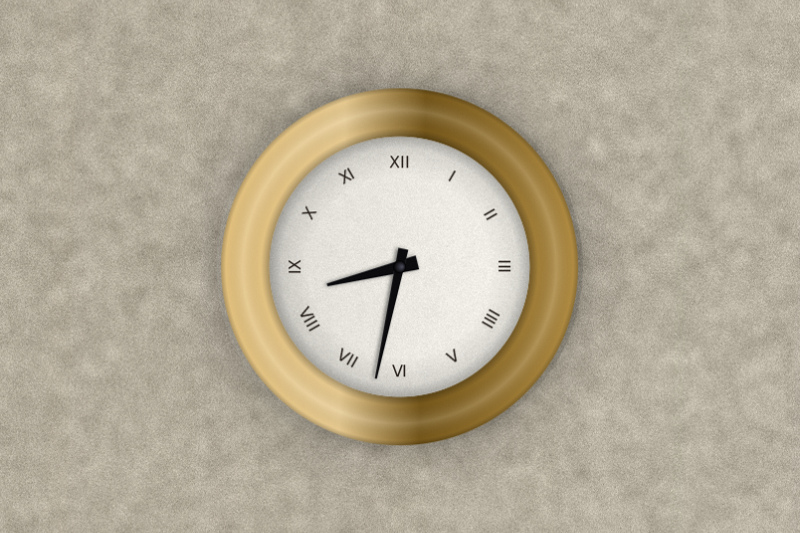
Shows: h=8 m=32
